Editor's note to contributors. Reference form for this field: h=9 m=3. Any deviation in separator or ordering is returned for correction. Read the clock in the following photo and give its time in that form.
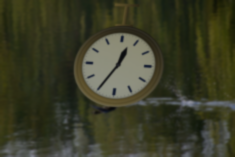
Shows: h=12 m=35
